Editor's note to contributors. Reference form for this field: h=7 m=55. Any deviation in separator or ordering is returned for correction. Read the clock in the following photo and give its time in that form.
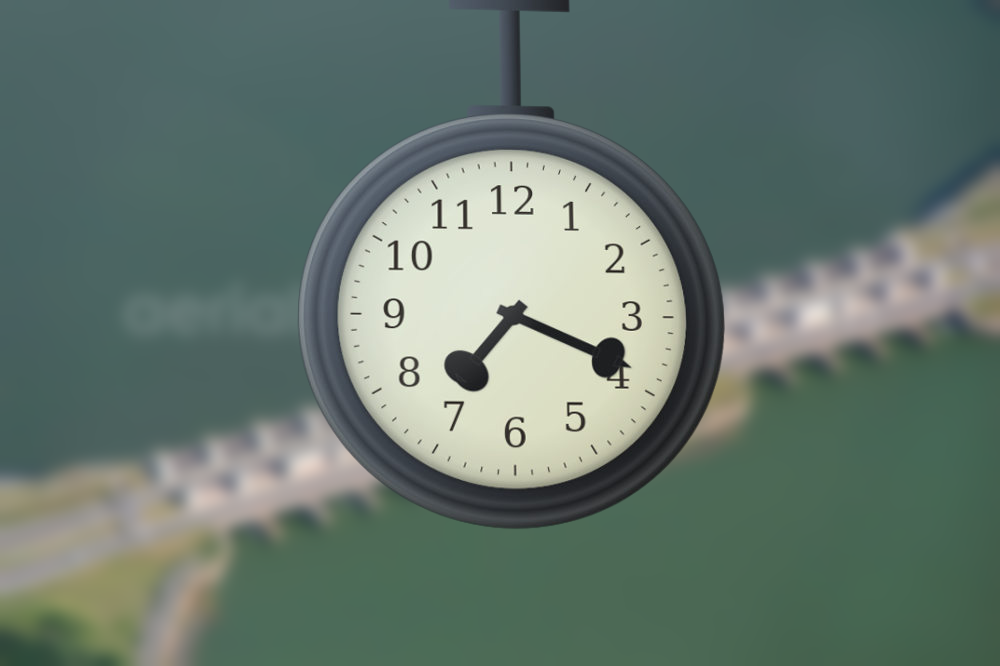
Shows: h=7 m=19
